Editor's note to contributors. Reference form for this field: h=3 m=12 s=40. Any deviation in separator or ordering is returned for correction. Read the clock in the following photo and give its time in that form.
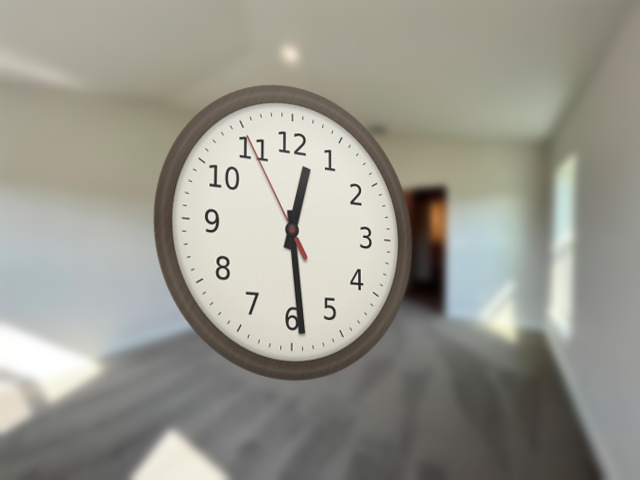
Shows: h=12 m=28 s=55
